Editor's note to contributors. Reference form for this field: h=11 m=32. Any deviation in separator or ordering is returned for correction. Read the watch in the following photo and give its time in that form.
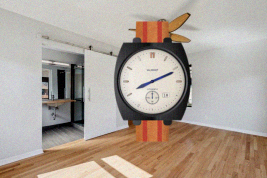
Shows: h=8 m=11
